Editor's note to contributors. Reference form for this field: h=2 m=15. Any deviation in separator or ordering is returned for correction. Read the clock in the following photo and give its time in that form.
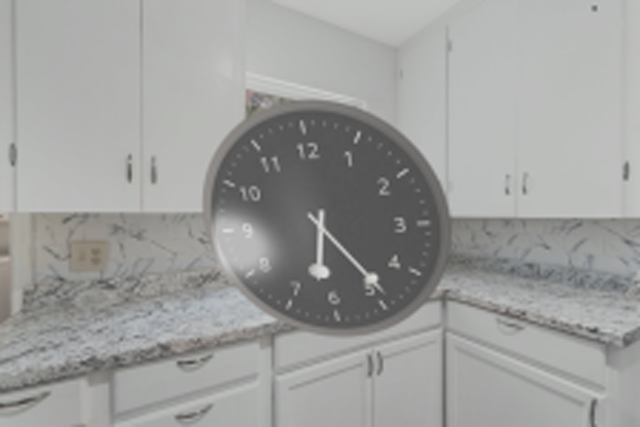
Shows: h=6 m=24
